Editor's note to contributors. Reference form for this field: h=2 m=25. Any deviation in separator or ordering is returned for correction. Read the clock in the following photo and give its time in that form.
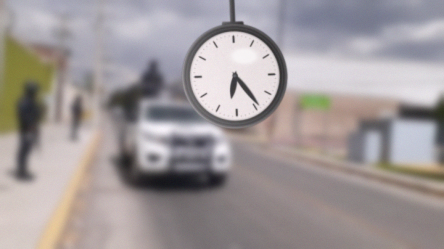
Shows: h=6 m=24
